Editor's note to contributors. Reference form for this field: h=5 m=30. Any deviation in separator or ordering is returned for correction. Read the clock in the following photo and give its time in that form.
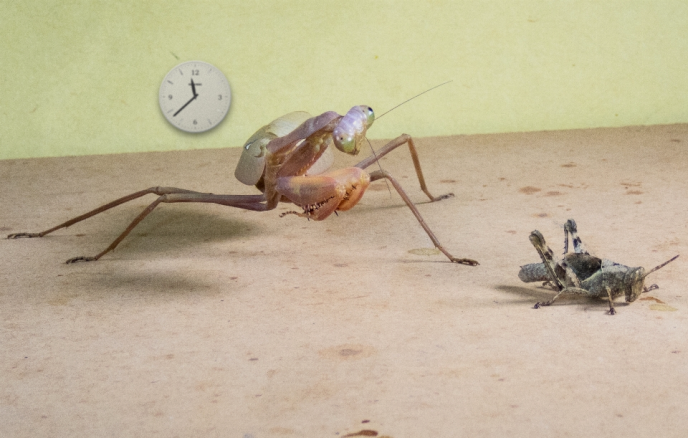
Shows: h=11 m=38
